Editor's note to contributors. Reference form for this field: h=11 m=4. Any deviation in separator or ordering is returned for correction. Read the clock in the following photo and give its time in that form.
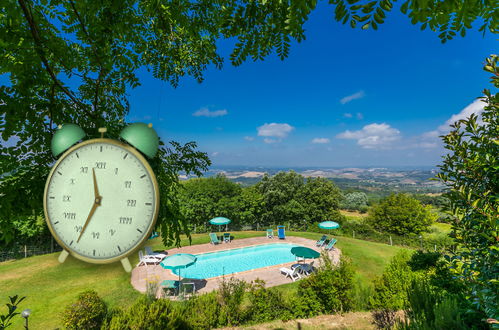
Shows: h=11 m=34
